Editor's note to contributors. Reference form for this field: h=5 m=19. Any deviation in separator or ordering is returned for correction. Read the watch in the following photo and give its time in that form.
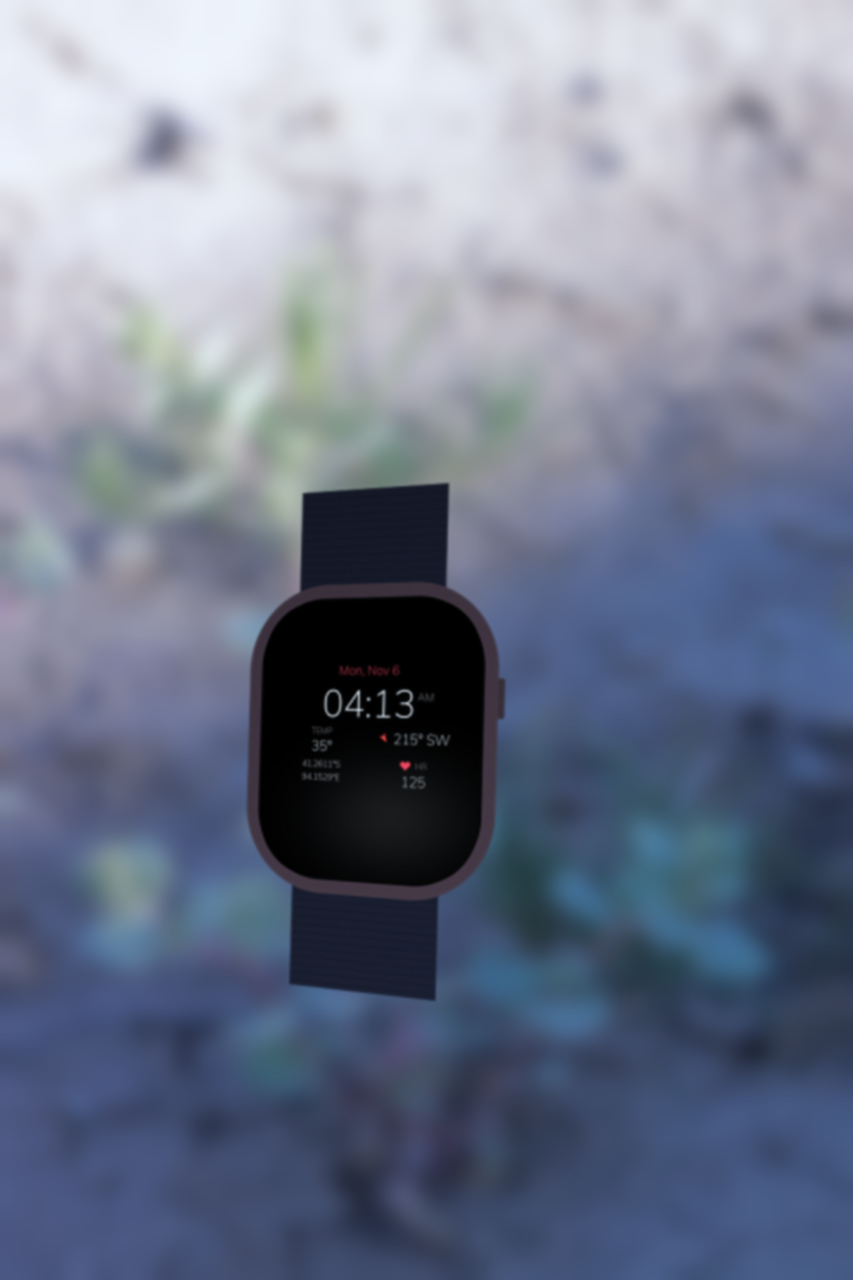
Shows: h=4 m=13
